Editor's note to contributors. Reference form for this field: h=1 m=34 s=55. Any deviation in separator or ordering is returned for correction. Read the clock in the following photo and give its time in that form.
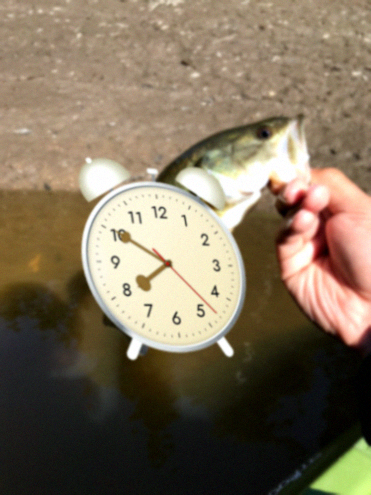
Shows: h=7 m=50 s=23
